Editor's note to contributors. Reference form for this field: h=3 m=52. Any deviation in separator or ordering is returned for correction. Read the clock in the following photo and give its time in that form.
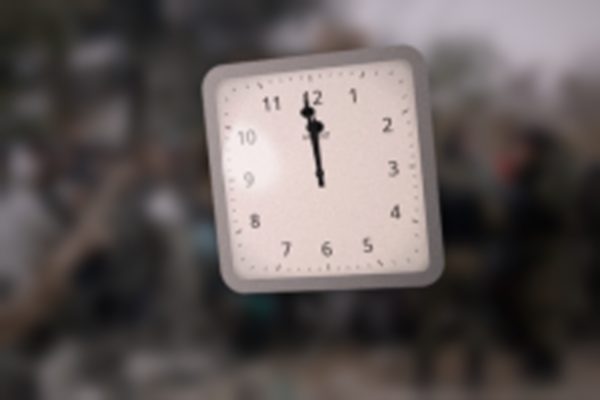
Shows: h=11 m=59
